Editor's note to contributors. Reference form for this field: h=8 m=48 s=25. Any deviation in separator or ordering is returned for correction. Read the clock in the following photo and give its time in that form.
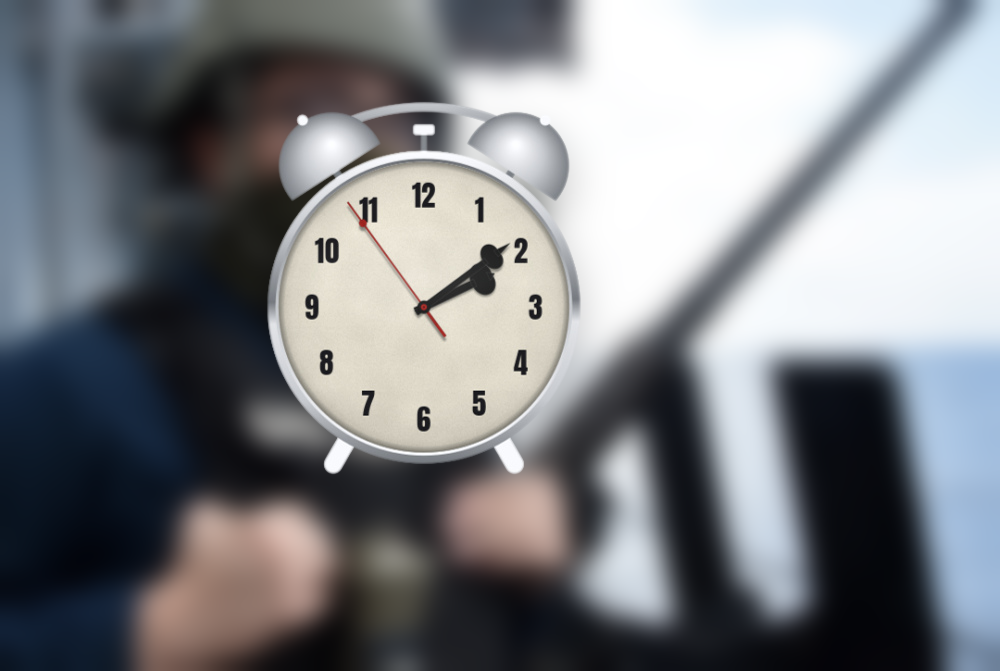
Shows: h=2 m=8 s=54
